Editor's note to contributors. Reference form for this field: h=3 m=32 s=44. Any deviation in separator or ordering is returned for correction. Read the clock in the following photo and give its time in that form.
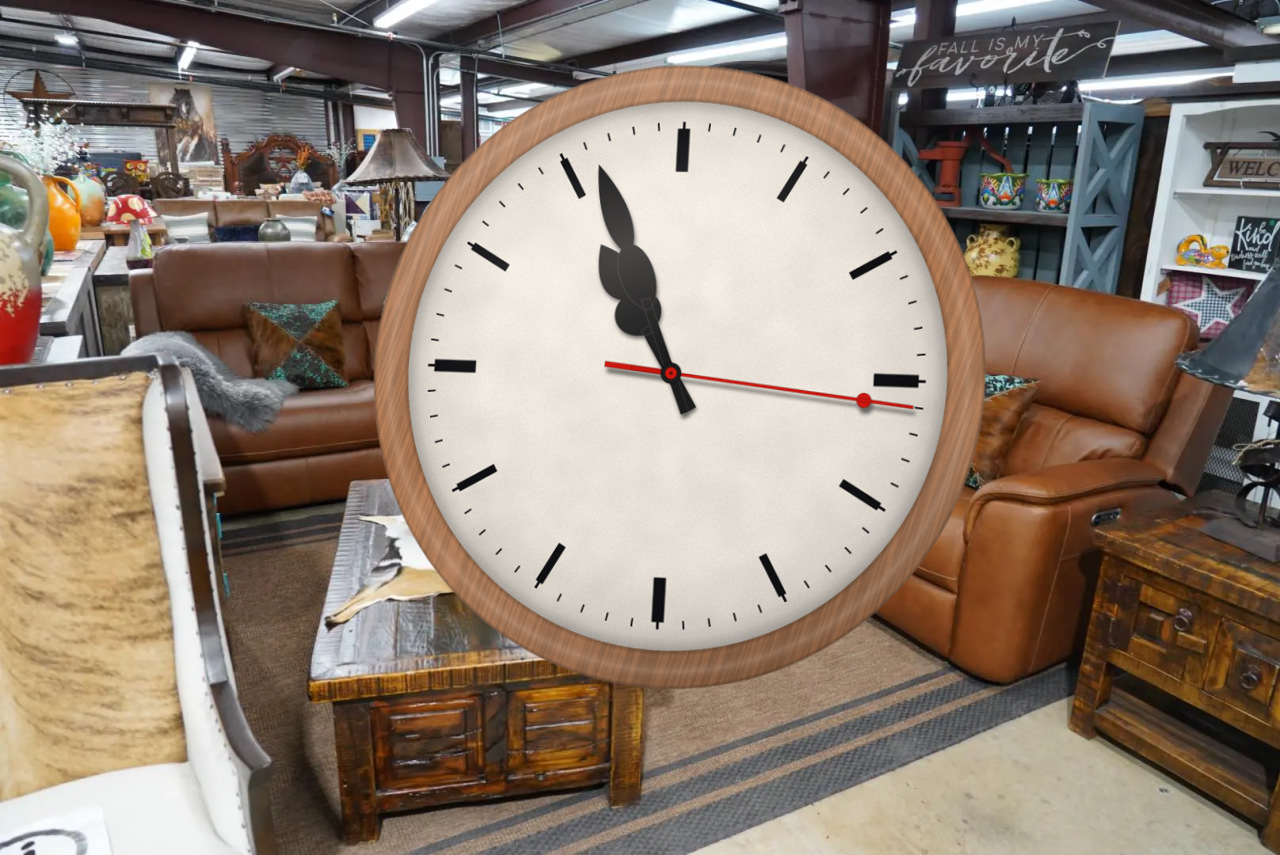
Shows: h=10 m=56 s=16
